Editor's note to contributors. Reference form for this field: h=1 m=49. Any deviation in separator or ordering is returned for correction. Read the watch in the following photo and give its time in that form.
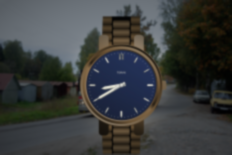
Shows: h=8 m=40
